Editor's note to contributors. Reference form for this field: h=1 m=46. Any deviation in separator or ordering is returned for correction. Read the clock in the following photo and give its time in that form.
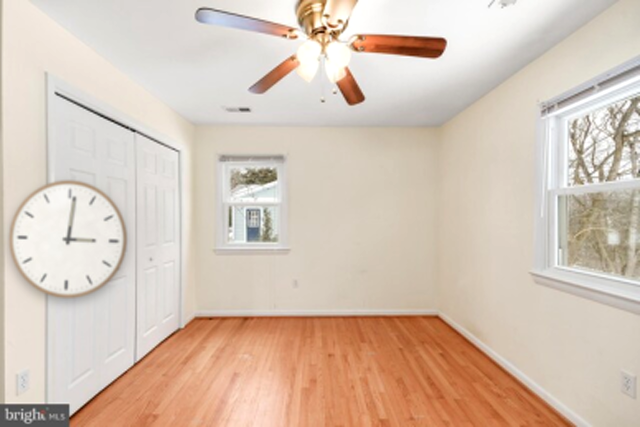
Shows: h=3 m=1
